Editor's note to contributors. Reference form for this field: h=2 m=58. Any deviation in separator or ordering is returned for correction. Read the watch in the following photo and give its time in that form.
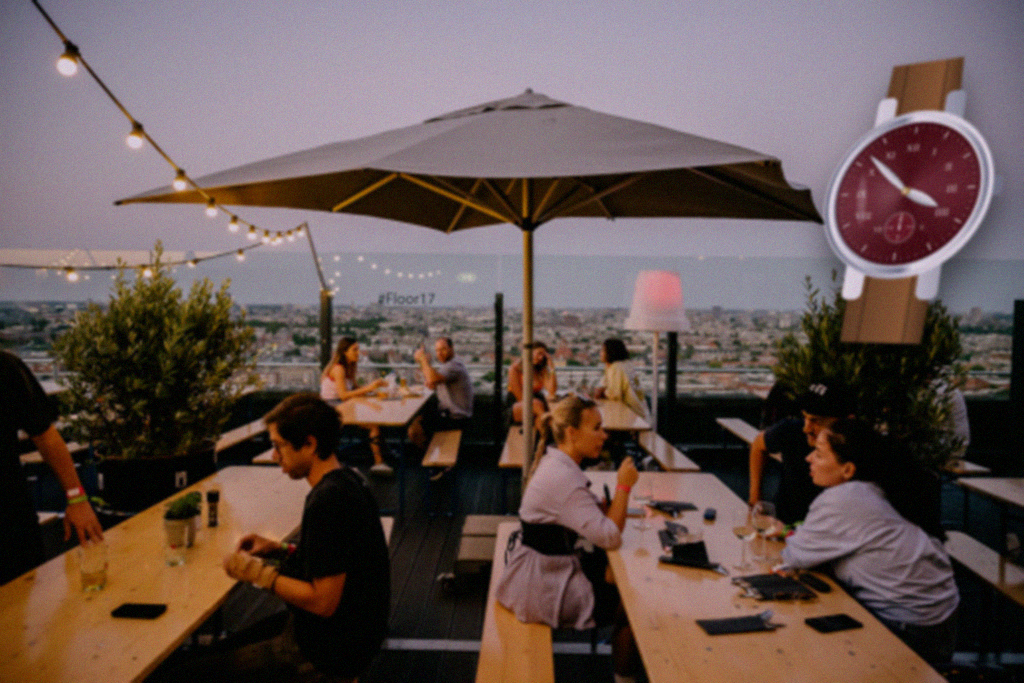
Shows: h=3 m=52
